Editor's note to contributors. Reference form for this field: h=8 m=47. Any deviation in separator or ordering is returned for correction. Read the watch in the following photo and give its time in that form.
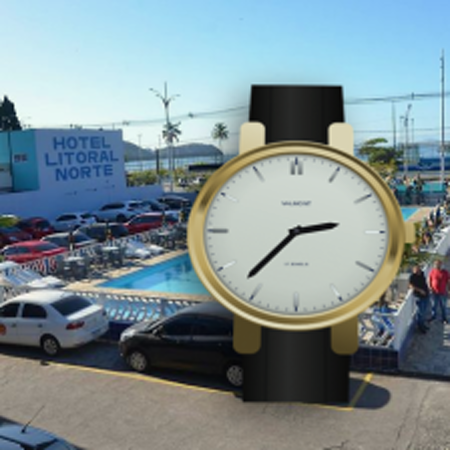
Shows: h=2 m=37
